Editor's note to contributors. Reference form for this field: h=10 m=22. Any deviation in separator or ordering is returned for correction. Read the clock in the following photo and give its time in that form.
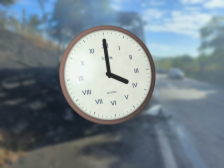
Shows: h=4 m=0
